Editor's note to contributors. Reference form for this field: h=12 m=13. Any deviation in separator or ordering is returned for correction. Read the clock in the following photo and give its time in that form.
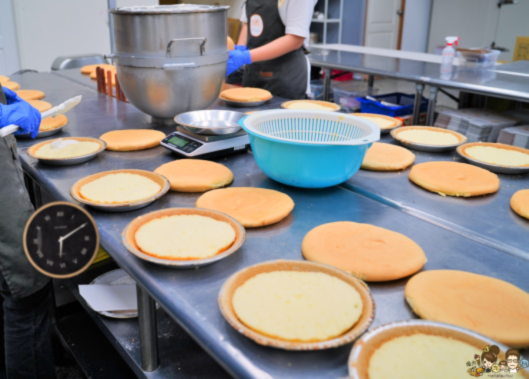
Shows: h=6 m=10
